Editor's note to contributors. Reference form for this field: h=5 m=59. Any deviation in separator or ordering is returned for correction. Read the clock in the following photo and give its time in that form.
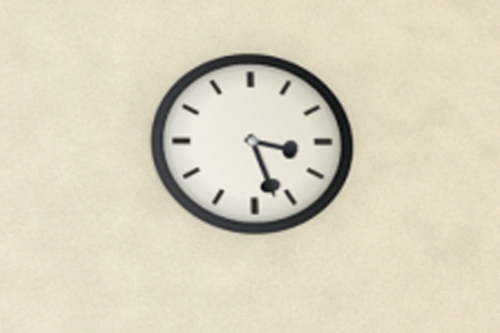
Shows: h=3 m=27
